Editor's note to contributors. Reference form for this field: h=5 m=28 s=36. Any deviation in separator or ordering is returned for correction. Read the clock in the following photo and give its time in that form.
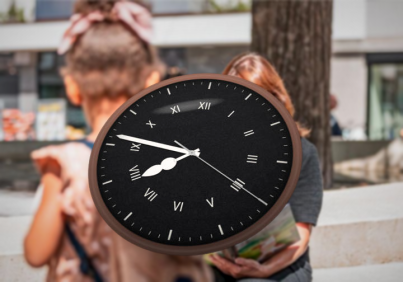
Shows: h=7 m=46 s=20
